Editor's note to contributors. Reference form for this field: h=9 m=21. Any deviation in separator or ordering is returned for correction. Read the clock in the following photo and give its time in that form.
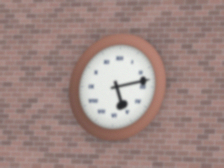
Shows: h=5 m=13
